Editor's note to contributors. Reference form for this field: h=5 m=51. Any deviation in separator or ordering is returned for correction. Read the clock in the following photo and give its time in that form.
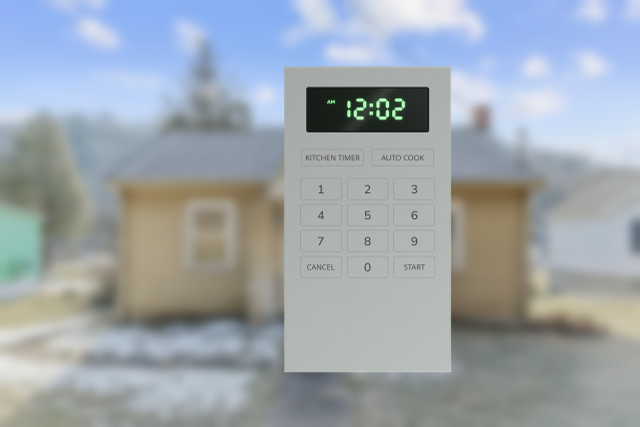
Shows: h=12 m=2
